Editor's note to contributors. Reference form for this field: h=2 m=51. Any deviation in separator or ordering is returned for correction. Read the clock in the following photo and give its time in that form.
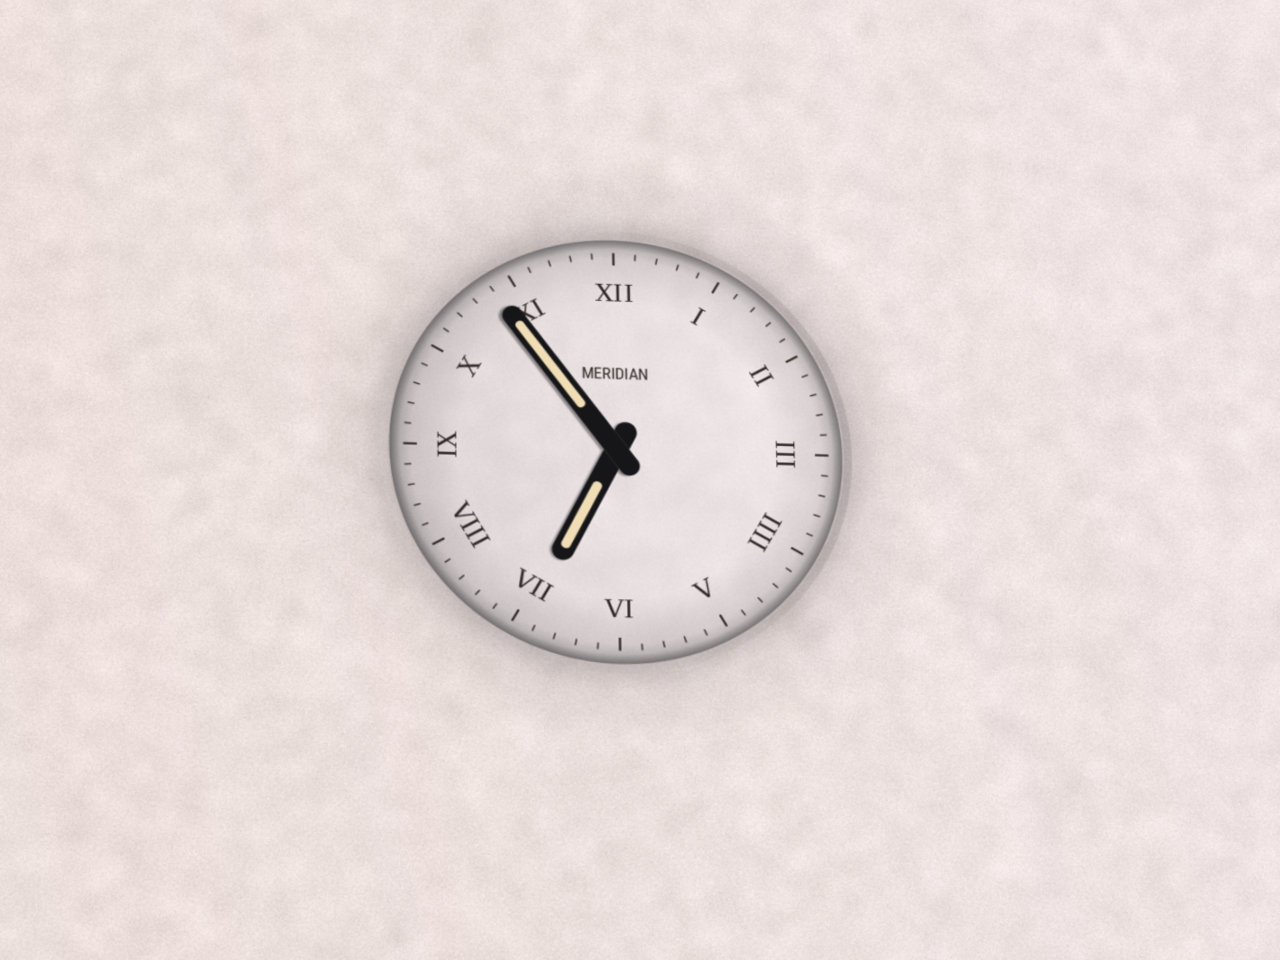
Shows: h=6 m=54
